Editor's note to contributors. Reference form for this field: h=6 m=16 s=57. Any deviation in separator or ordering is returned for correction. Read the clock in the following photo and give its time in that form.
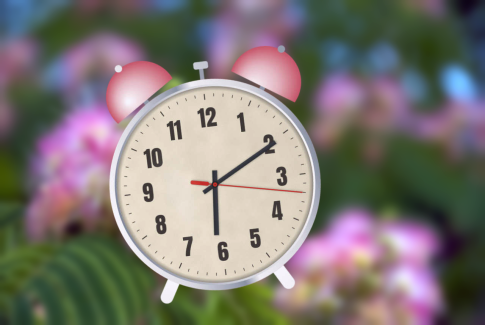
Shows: h=6 m=10 s=17
